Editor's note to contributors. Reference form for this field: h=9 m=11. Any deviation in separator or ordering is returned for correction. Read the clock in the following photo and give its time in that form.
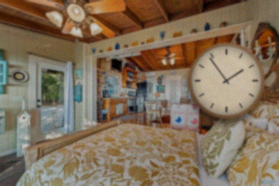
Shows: h=1 m=54
